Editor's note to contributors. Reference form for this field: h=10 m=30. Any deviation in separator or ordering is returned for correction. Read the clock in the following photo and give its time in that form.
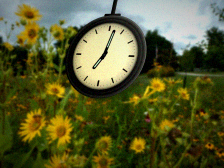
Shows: h=7 m=2
